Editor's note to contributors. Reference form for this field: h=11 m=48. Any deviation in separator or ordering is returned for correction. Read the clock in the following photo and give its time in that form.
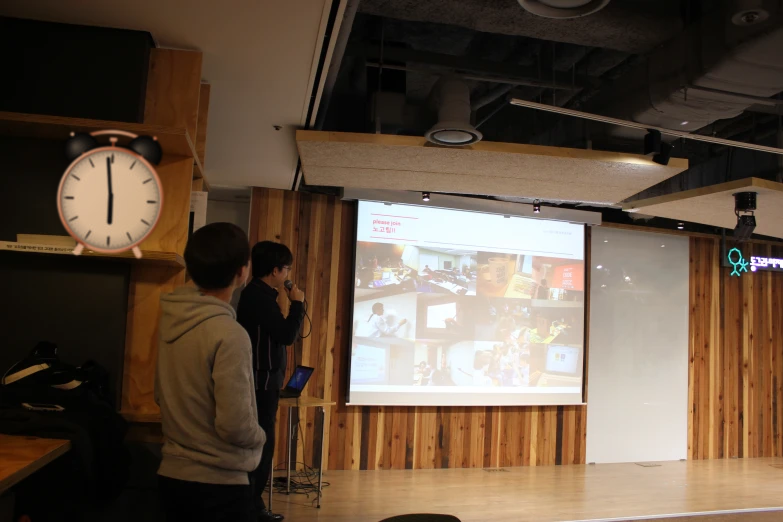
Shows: h=5 m=59
